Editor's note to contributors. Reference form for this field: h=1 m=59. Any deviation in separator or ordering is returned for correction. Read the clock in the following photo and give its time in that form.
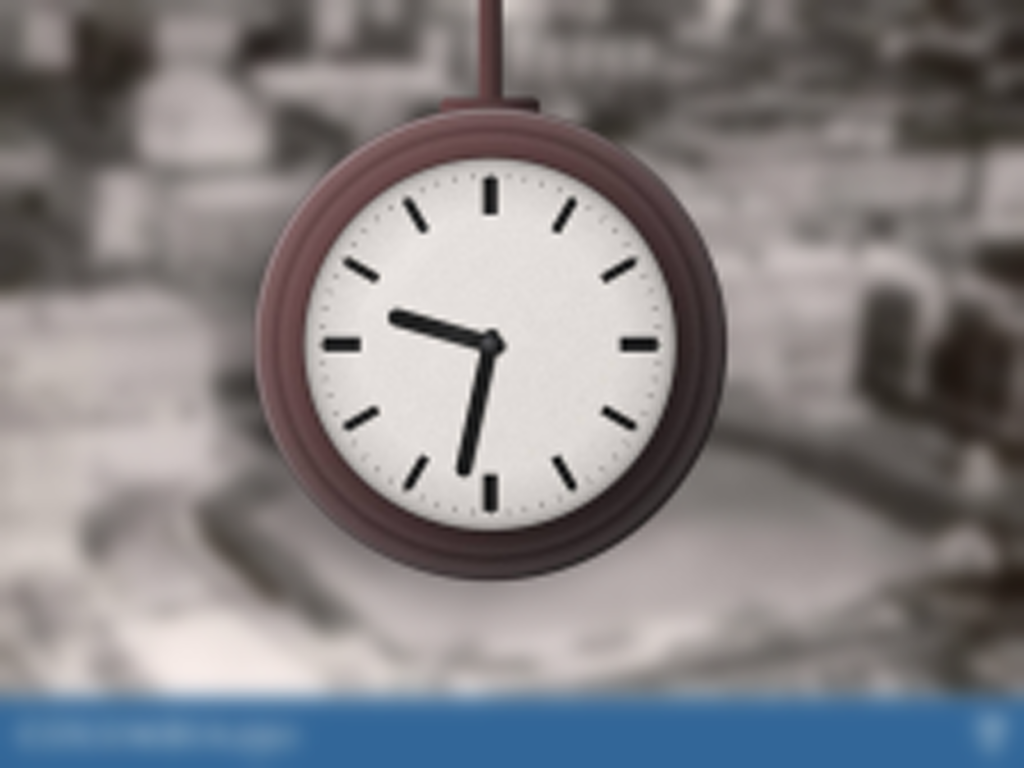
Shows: h=9 m=32
